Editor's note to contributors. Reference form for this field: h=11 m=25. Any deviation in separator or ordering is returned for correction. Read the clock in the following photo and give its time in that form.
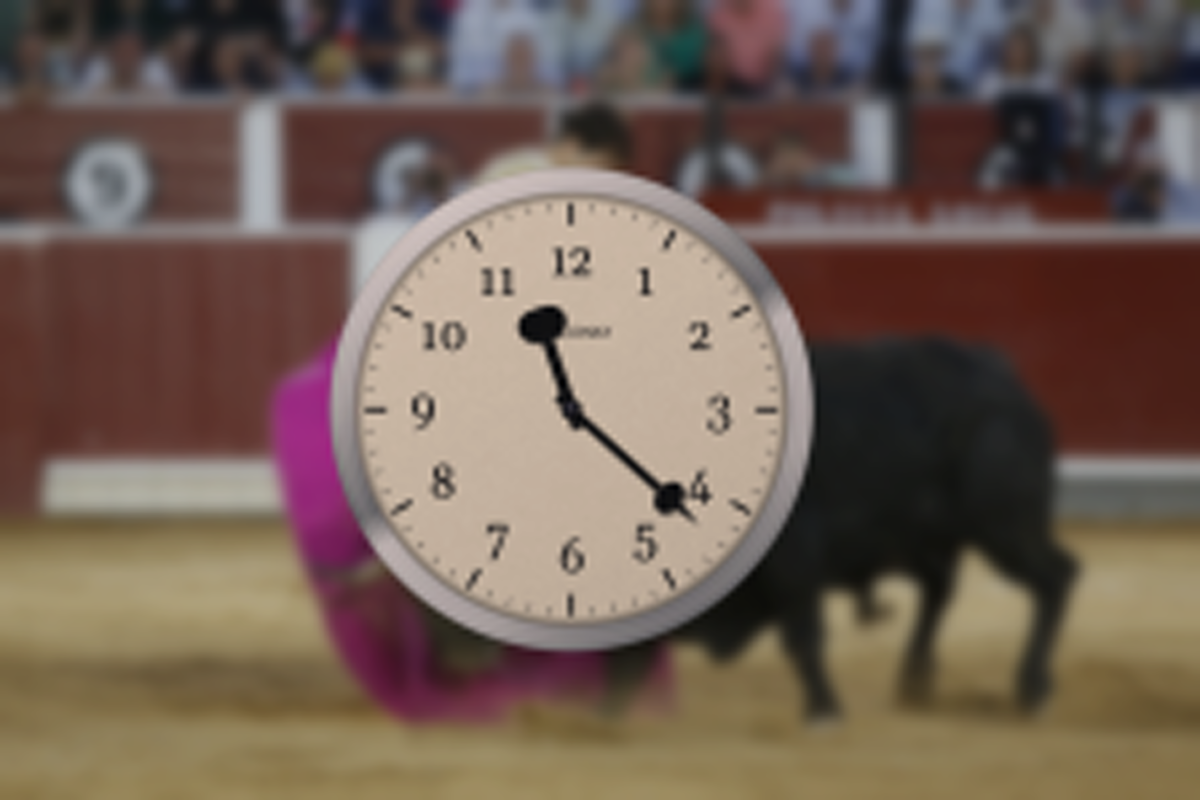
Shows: h=11 m=22
